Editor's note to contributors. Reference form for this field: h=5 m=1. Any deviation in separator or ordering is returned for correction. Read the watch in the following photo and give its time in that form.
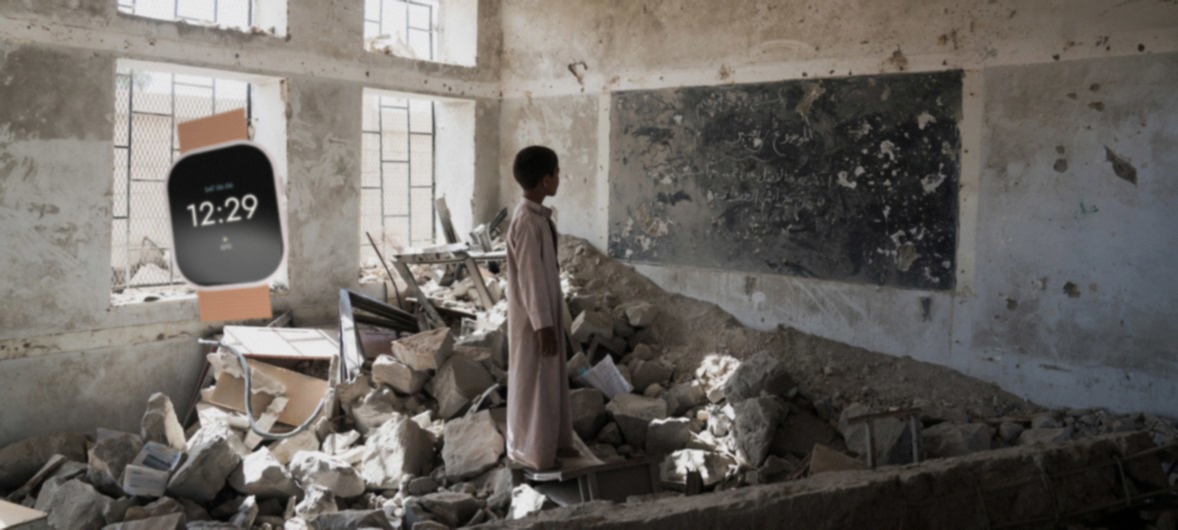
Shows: h=12 m=29
